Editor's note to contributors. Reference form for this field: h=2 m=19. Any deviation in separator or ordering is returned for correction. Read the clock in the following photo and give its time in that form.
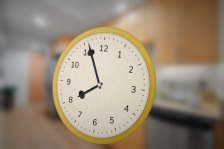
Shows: h=7 m=56
